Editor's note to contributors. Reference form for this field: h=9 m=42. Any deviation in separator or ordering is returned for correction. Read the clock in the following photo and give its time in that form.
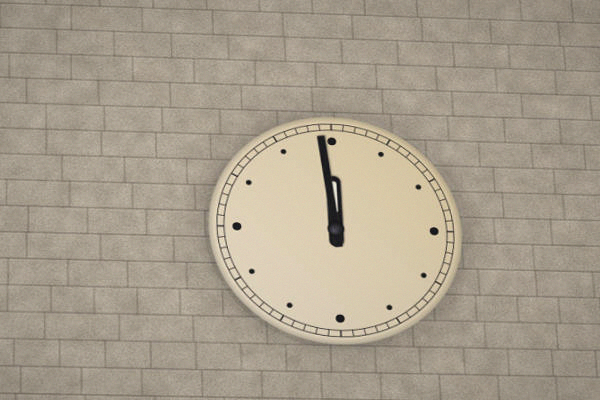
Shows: h=11 m=59
